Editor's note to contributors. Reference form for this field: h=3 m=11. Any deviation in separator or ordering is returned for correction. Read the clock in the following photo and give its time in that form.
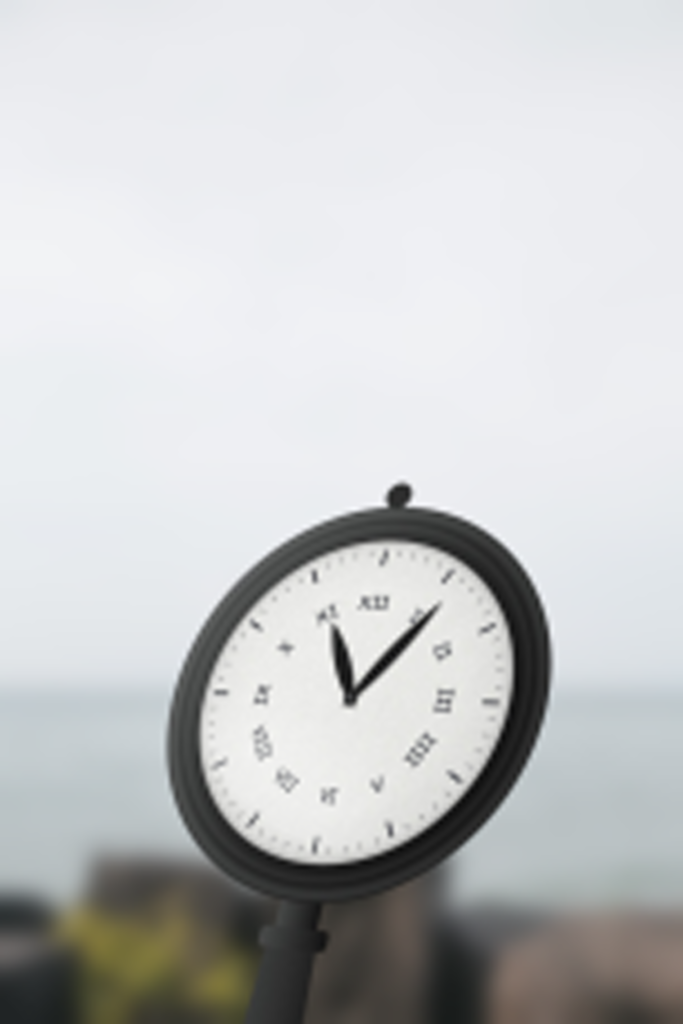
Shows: h=11 m=6
